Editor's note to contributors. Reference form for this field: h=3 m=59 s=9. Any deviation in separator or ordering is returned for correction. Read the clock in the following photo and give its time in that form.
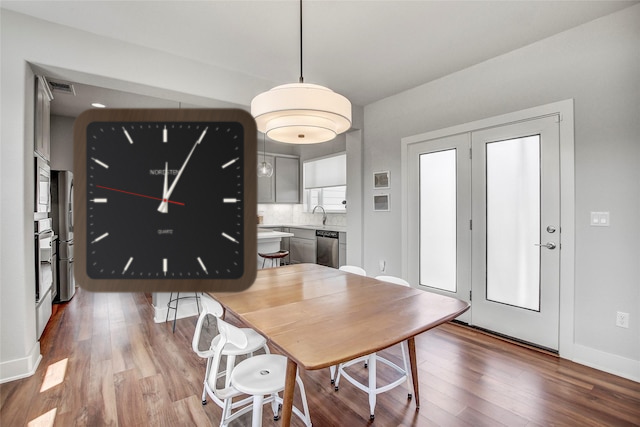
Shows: h=12 m=4 s=47
